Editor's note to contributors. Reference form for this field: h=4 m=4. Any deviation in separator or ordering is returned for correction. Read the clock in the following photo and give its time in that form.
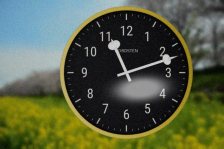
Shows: h=11 m=12
